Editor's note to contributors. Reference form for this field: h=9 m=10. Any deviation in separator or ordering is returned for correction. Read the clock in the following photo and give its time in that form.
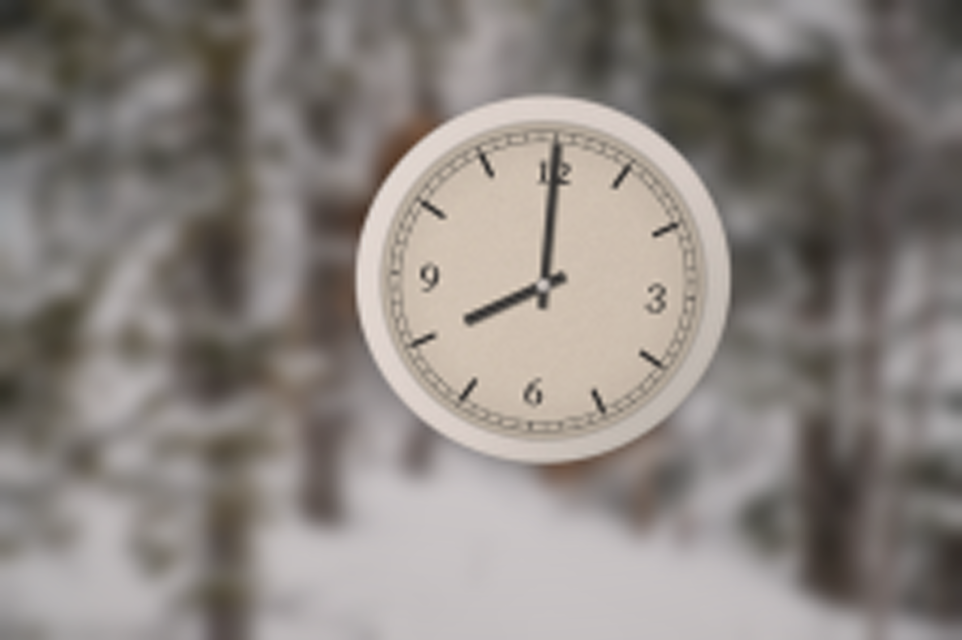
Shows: h=8 m=0
